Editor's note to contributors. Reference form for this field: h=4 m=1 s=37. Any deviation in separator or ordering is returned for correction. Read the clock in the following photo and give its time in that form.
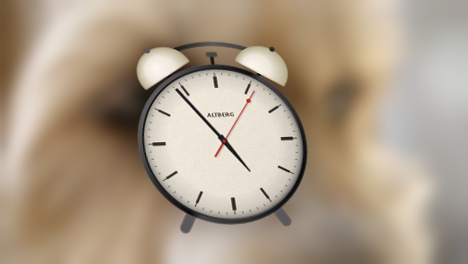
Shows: h=4 m=54 s=6
